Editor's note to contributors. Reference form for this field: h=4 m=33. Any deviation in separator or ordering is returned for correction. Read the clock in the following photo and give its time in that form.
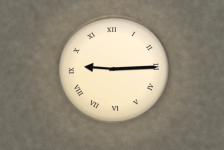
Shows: h=9 m=15
